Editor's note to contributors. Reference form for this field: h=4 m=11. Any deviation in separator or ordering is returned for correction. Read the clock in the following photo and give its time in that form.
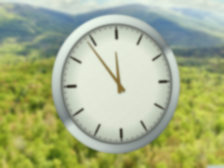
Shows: h=11 m=54
